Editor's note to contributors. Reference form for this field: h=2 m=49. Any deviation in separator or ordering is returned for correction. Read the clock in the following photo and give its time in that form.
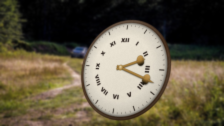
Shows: h=2 m=18
